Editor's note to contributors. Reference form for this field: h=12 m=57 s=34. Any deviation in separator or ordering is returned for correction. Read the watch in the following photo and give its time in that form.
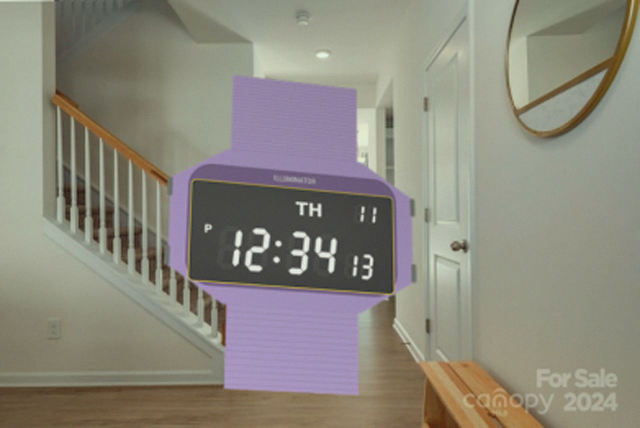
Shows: h=12 m=34 s=13
